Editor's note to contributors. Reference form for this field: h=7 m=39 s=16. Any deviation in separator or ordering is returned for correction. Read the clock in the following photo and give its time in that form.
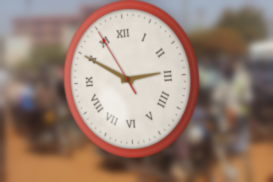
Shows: h=2 m=49 s=55
